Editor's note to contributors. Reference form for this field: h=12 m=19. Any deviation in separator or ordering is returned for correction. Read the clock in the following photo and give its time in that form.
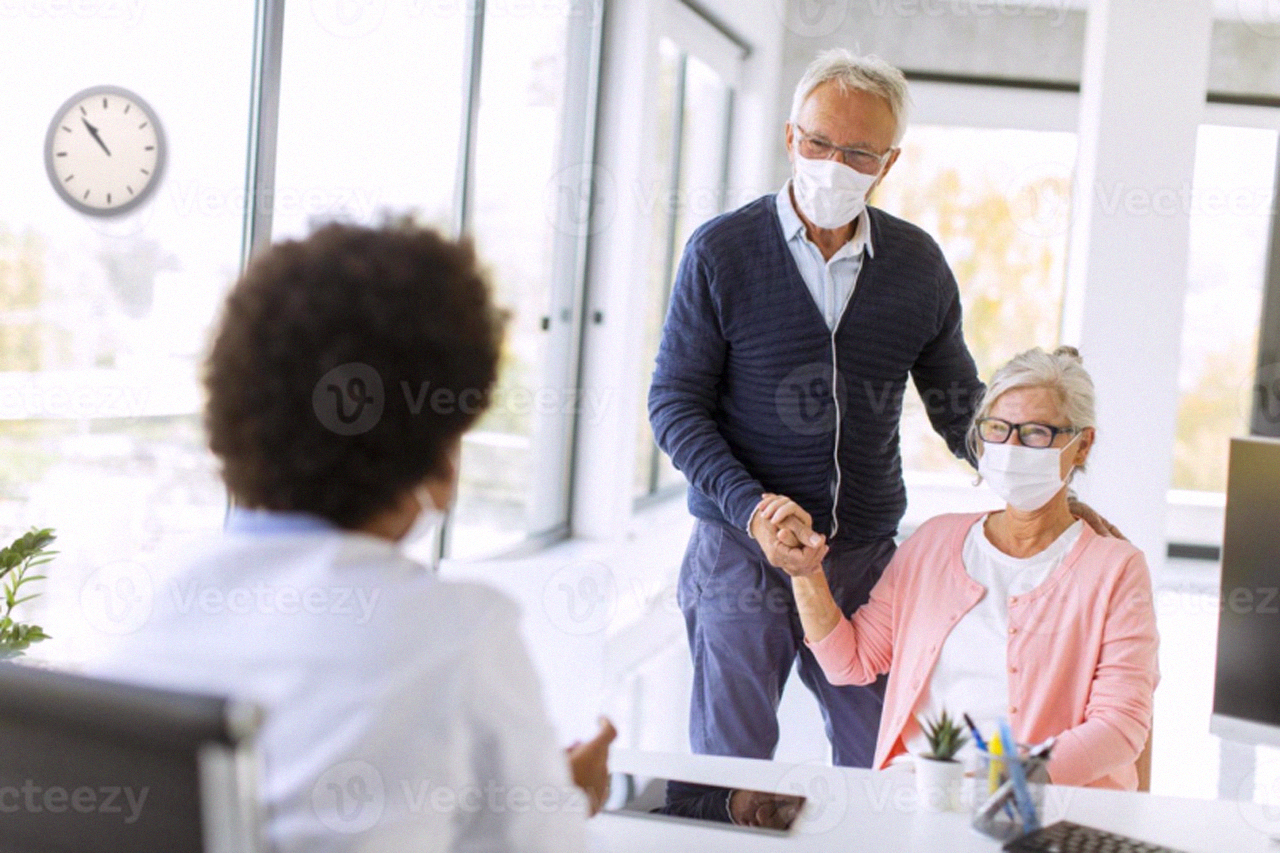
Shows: h=10 m=54
